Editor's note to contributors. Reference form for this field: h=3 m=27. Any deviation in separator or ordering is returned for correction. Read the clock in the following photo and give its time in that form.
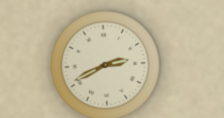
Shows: h=2 m=41
